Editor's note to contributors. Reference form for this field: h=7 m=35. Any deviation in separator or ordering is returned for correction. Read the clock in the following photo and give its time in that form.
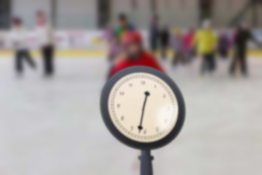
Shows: h=12 m=32
